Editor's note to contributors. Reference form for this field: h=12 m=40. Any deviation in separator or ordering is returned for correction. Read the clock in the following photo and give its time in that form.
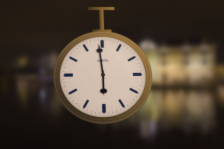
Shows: h=5 m=59
